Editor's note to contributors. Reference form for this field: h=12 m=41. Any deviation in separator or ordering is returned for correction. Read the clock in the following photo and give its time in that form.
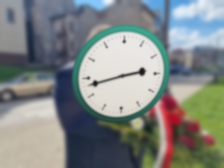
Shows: h=2 m=43
